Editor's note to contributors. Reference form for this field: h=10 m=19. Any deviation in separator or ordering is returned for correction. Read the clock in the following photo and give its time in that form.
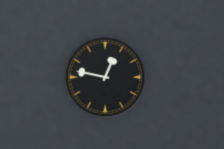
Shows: h=12 m=47
